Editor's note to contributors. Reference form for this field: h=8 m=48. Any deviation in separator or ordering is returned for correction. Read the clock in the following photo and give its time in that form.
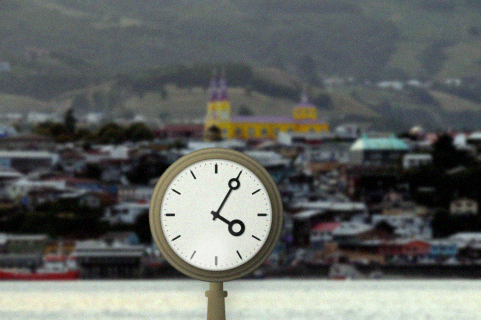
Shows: h=4 m=5
